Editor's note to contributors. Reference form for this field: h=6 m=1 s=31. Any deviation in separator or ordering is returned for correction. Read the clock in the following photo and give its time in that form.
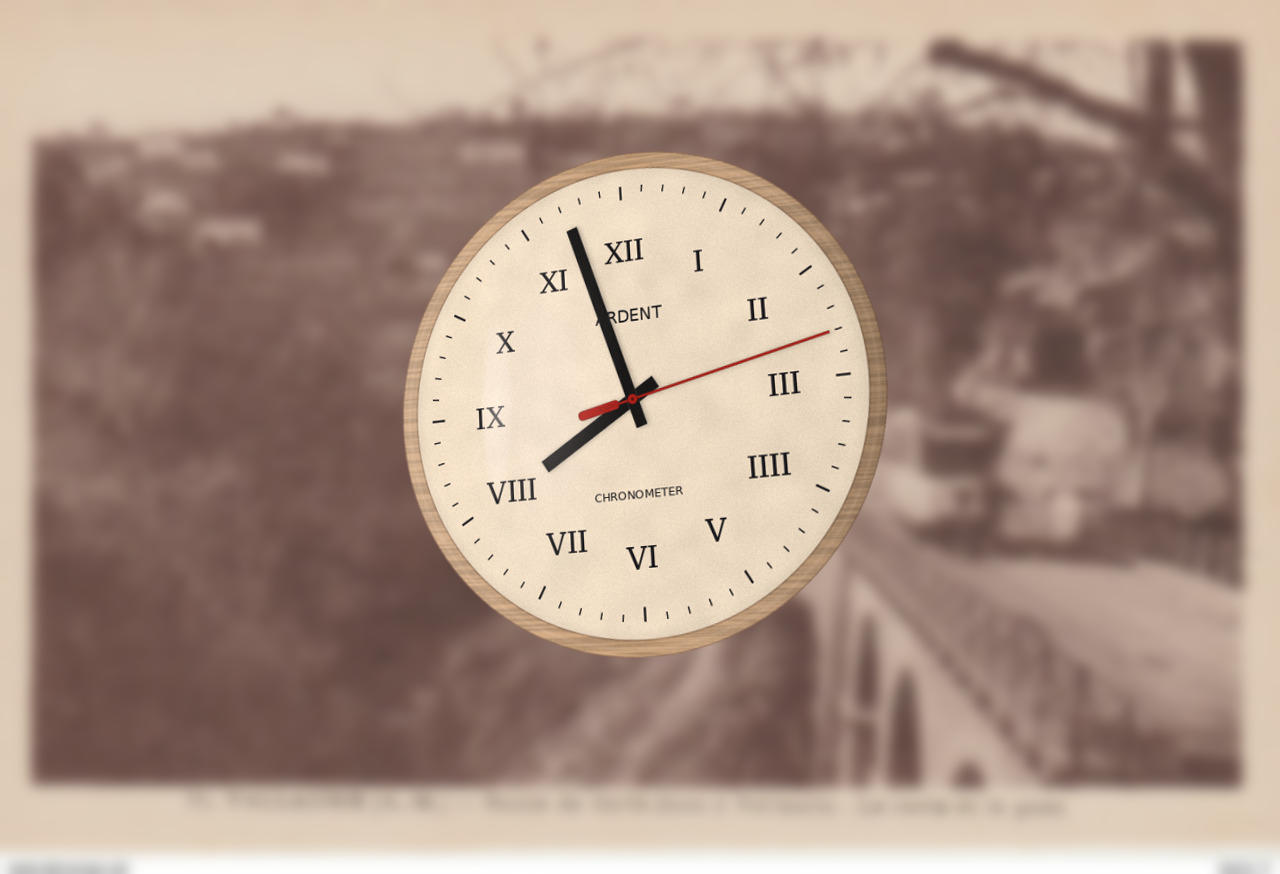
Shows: h=7 m=57 s=13
